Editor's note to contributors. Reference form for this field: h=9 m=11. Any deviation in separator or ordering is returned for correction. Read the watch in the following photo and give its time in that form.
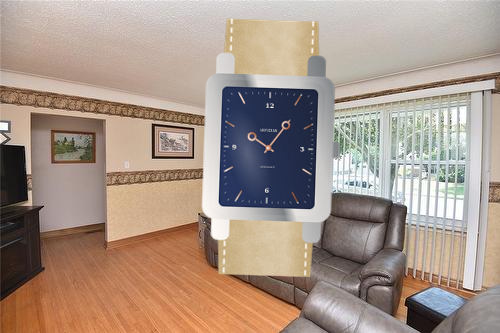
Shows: h=10 m=6
